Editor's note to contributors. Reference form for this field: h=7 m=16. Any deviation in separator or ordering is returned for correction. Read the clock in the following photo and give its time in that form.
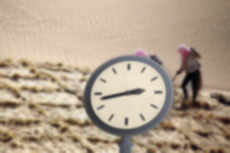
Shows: h=2 m=43
